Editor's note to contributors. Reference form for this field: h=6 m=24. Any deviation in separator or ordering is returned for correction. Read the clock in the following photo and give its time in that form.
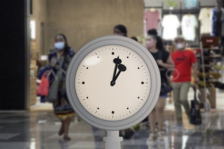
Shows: h=1 m=2
